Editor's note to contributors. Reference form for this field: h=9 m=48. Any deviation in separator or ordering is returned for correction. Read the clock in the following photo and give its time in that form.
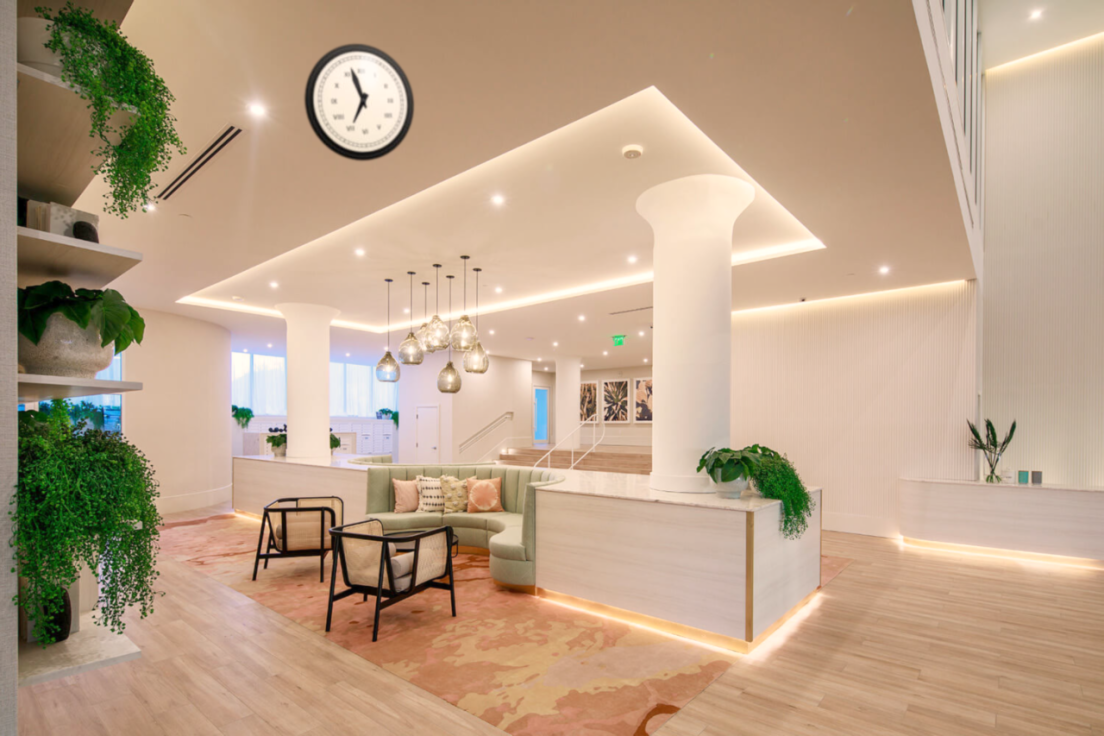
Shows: h=6 m=57
